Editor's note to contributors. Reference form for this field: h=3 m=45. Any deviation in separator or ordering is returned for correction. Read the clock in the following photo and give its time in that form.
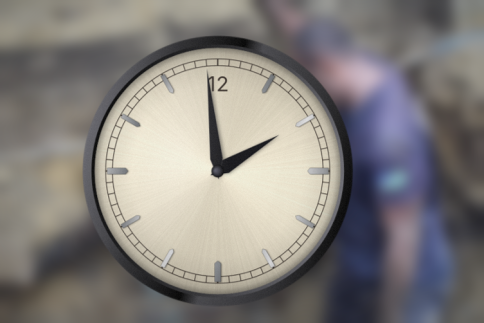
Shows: h=1 m=59
